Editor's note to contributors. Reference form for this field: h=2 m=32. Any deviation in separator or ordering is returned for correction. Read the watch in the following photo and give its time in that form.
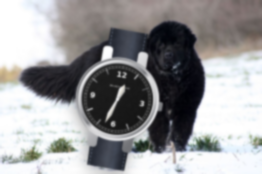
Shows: h=12 m=33
